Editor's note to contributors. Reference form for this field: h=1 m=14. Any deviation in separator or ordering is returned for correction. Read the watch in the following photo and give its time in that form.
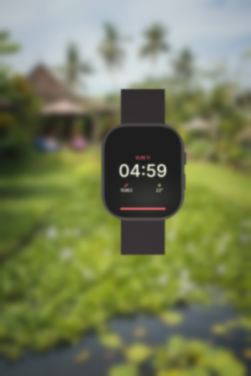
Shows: h=4 m=59
